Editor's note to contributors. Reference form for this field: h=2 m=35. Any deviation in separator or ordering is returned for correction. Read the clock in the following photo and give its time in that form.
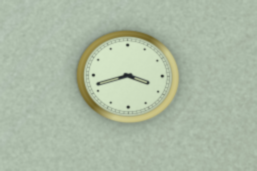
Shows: h=3 m=42
